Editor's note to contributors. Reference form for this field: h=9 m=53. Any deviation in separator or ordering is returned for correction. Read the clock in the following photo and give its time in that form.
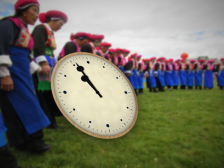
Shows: h=10 m=56
